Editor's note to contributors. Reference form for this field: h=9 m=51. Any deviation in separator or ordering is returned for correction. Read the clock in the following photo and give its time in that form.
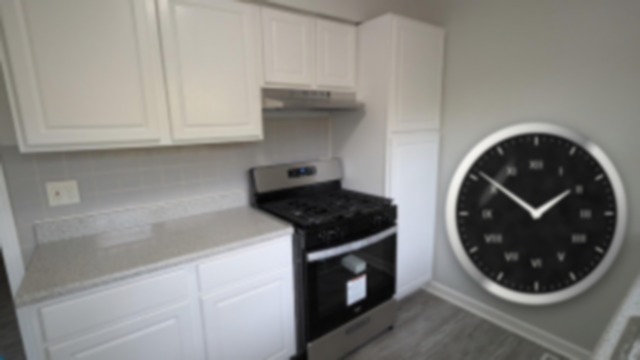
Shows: h=1 m=51
